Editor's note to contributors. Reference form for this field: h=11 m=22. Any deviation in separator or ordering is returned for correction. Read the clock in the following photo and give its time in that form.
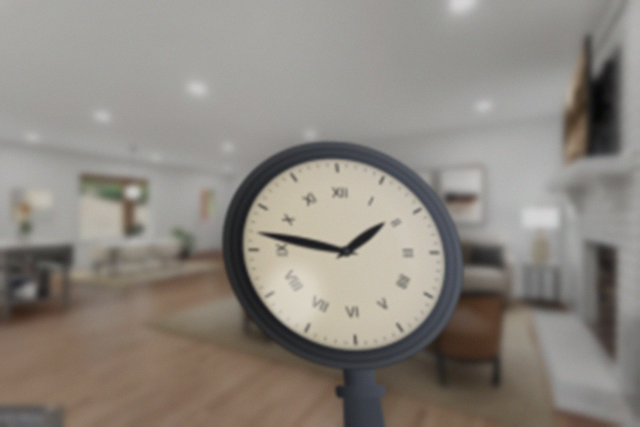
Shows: h=1 m=47
